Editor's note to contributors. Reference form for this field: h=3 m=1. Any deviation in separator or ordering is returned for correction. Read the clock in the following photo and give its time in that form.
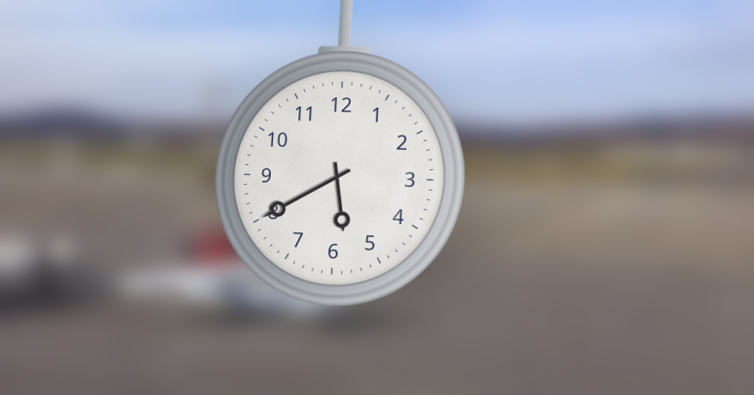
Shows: h=5 m=40
